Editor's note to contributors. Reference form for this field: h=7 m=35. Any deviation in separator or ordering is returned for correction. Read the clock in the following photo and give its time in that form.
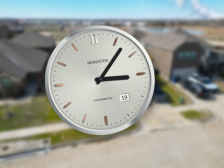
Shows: h=3 m=7
